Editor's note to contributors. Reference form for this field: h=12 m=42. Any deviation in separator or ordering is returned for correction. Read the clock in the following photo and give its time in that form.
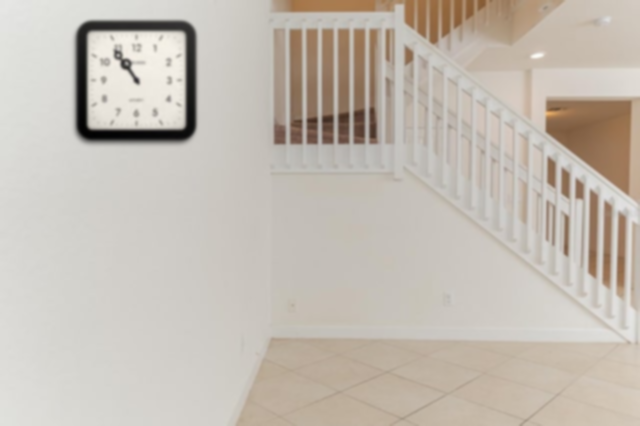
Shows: h=10 m=54
